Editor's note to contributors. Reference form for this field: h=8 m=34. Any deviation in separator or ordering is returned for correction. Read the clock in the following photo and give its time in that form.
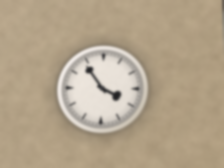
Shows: h=3 m=54
